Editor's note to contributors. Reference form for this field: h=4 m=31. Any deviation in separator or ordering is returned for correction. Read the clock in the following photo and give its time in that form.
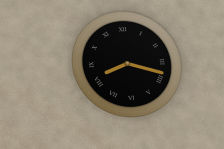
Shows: h=8 m=18
